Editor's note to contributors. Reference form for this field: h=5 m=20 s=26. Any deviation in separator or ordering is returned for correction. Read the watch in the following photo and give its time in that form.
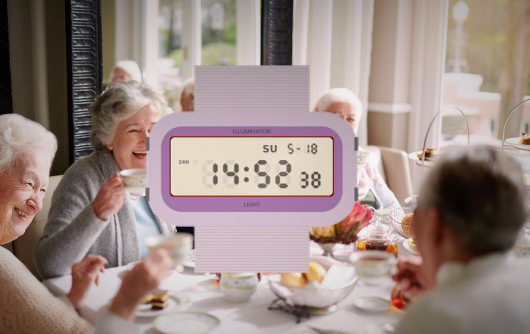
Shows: h=14 m=52 s=38
